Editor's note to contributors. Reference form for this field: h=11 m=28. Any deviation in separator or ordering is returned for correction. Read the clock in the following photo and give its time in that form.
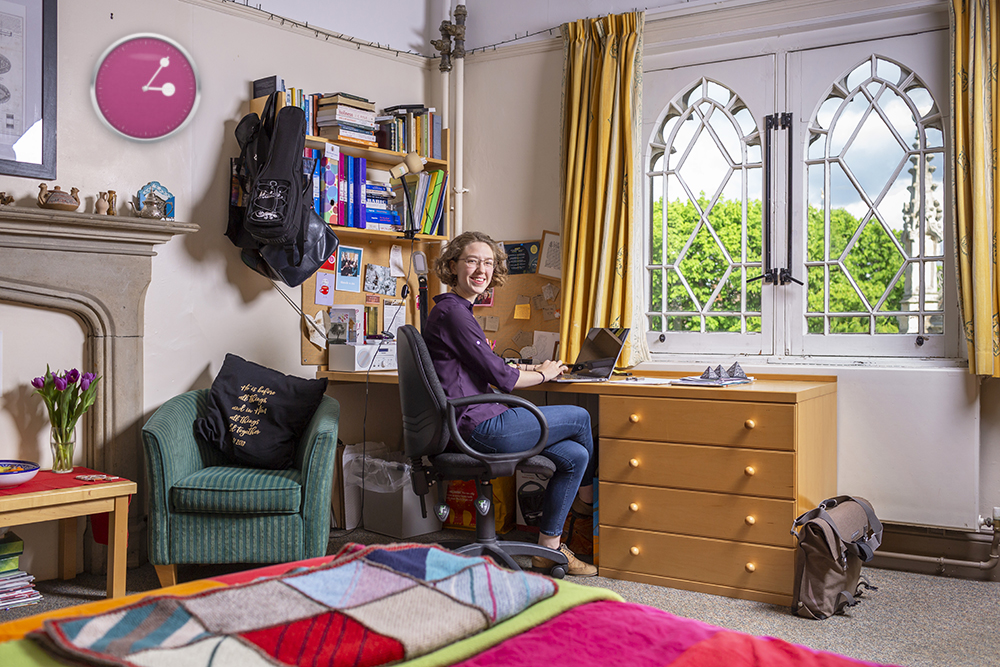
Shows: h=3 m=6
